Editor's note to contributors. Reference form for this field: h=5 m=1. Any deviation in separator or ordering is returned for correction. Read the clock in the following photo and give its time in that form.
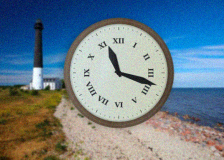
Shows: h=11 m=18
